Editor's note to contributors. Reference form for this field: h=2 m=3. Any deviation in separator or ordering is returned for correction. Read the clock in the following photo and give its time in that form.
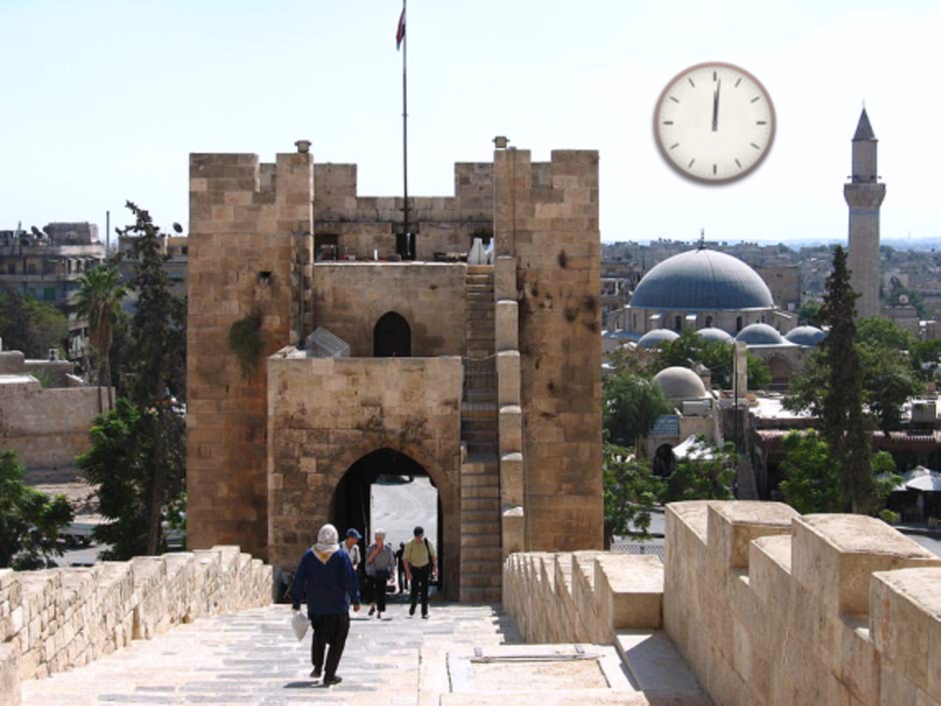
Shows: h=12 m=1
